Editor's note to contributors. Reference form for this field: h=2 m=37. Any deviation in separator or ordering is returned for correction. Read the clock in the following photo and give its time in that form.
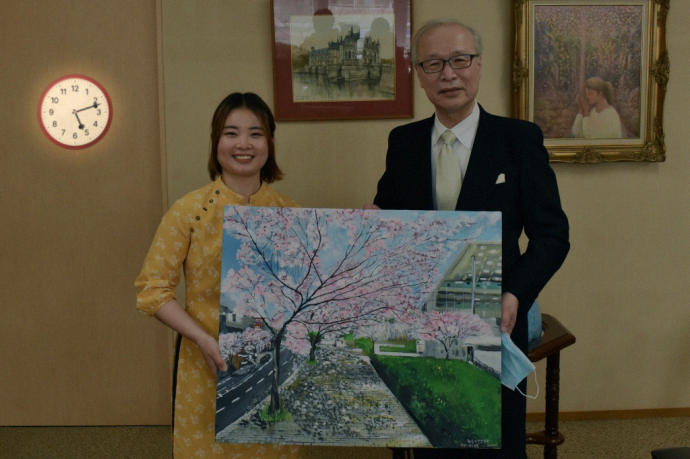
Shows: h=5 m=12
